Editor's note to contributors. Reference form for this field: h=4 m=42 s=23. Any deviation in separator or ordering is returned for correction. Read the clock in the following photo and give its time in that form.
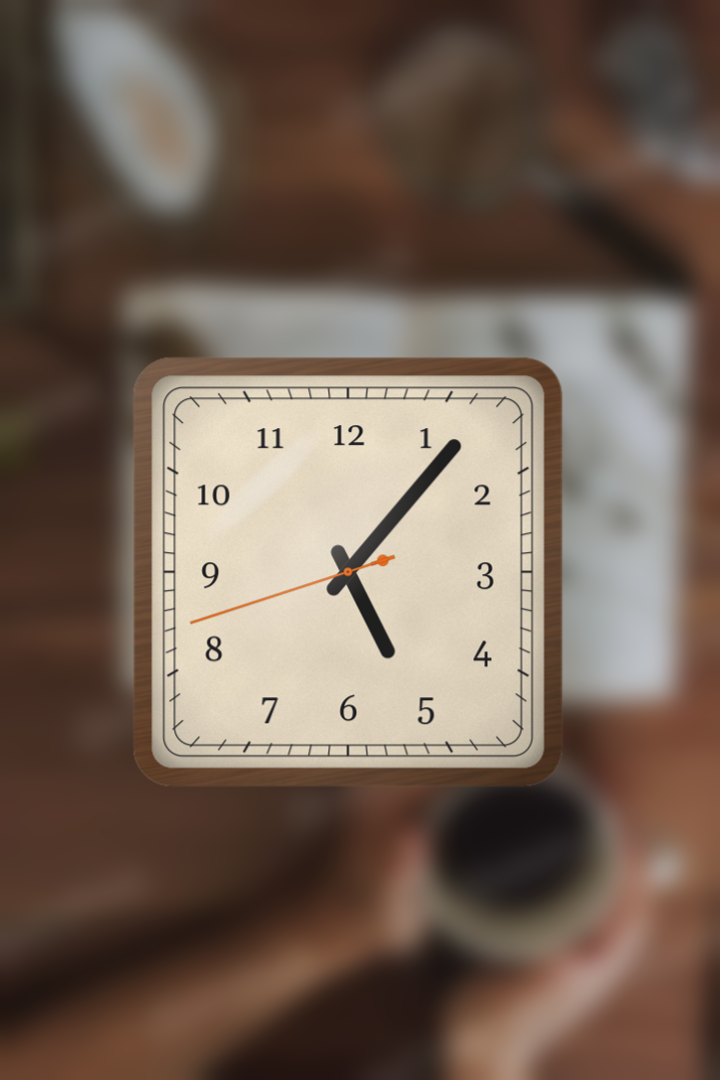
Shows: h=5 m=6 s=42
